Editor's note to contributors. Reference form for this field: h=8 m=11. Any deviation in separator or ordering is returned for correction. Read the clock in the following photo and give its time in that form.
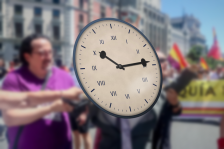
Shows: h=10 m=14
